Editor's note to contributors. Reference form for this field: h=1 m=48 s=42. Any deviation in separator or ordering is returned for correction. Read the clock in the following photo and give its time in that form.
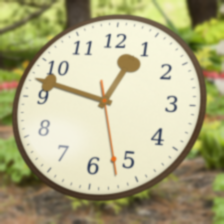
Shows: h=12 m=47 s=27
